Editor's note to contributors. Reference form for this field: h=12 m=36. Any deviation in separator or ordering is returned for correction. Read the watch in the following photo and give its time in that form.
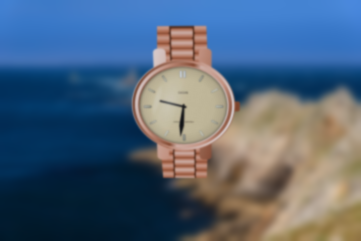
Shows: h=9 m=31
